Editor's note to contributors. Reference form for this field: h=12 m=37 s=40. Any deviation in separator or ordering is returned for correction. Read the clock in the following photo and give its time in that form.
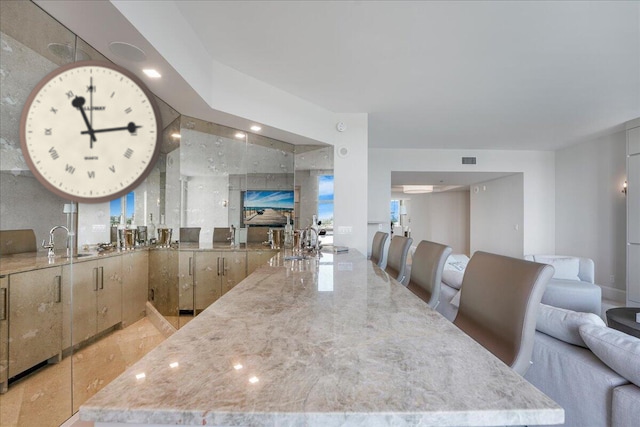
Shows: h=11 m=14 s=0
